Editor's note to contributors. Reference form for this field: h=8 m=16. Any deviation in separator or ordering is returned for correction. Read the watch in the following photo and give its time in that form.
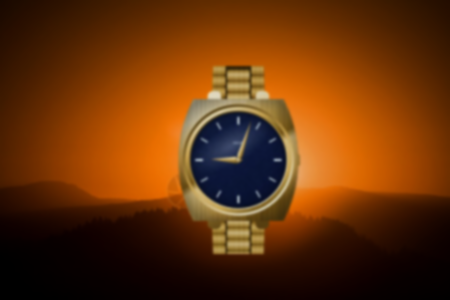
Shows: h=9 m=3
